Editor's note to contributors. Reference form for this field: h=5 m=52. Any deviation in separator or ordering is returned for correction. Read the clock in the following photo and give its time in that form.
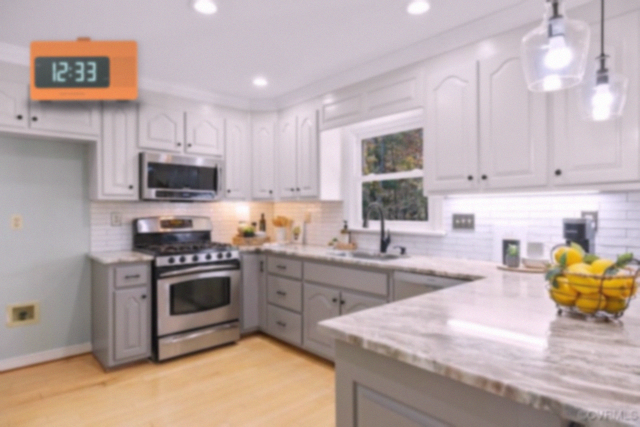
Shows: h=12 m=33
